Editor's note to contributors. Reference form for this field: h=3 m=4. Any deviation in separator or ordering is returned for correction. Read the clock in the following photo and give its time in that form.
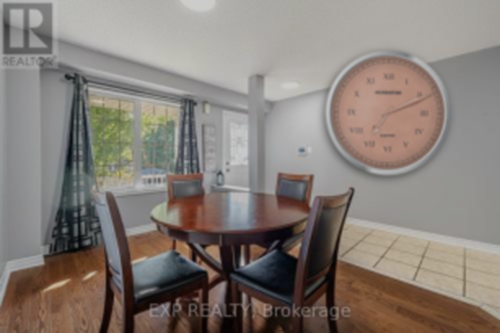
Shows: h=7 m=11
